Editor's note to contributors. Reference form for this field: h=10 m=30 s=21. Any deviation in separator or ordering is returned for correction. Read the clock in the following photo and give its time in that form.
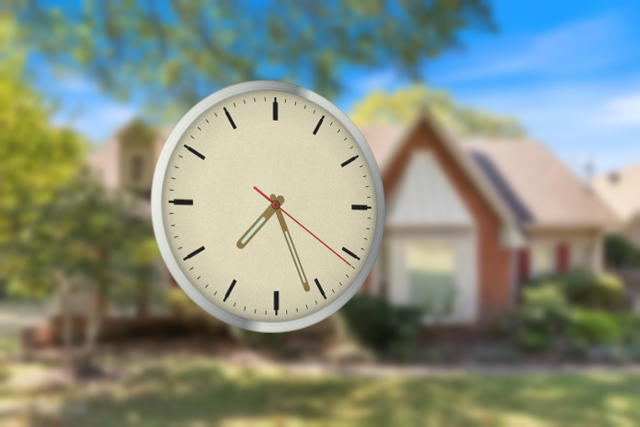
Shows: h=7 m=26 s=21
